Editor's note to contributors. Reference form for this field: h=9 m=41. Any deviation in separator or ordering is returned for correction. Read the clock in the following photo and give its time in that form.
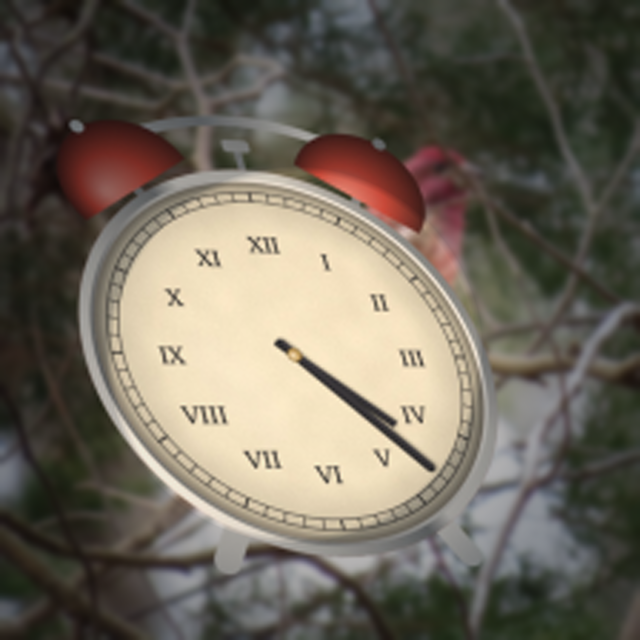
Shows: h=4 m=23
